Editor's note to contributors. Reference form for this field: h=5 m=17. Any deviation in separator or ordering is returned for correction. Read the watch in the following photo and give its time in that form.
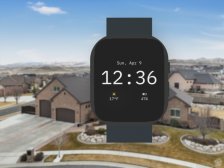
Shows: h=12 m=36
